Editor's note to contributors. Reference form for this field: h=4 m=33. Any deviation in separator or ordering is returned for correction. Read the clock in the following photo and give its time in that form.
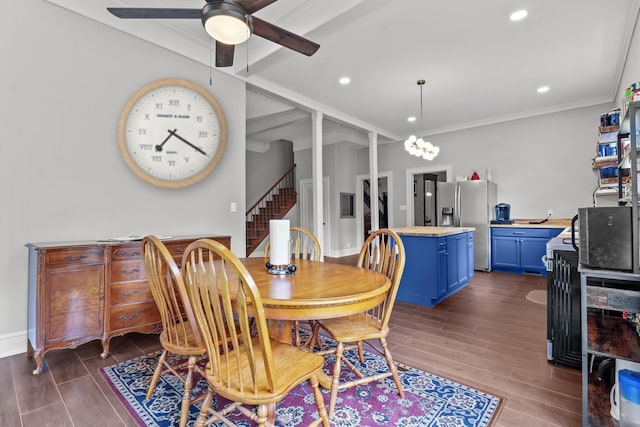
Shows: h=7 m=20
